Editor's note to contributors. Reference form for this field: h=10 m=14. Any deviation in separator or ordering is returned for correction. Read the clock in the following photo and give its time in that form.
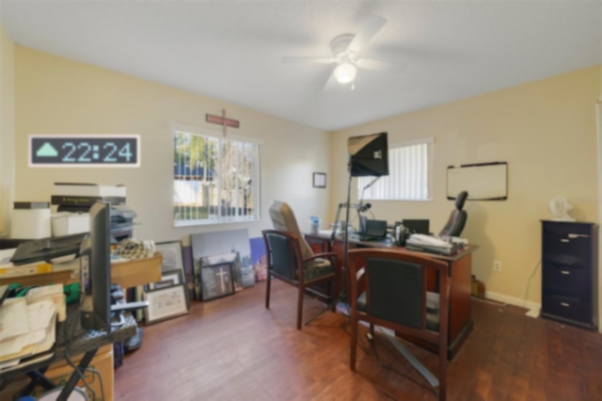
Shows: h=22 m=24
